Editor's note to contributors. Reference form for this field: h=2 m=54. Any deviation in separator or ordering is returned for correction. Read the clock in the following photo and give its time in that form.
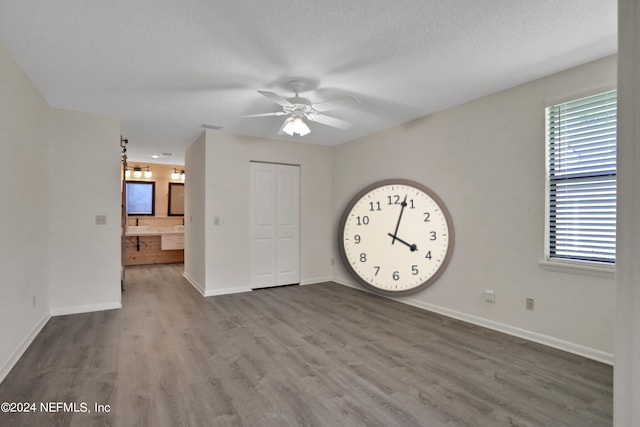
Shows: h=4 m=3
